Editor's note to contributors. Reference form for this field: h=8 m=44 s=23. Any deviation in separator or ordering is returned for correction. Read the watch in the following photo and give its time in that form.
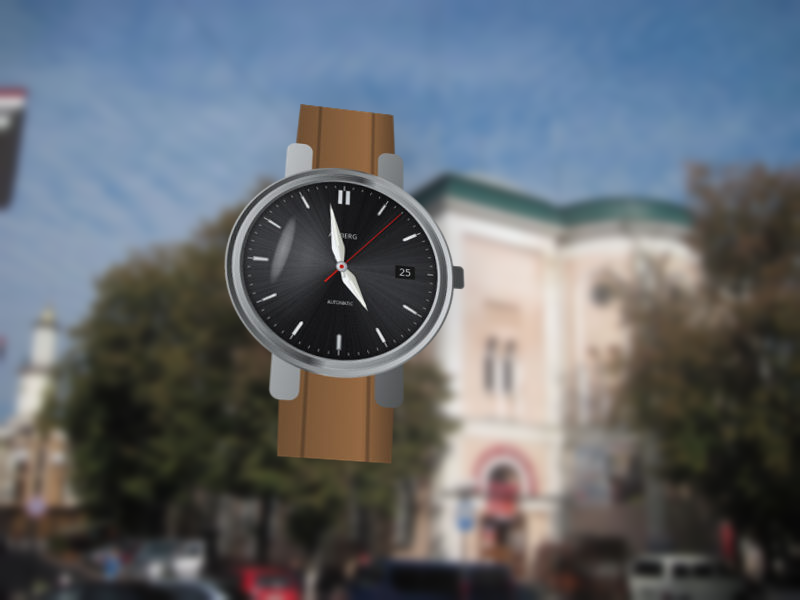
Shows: h=4 m=58 s=7
